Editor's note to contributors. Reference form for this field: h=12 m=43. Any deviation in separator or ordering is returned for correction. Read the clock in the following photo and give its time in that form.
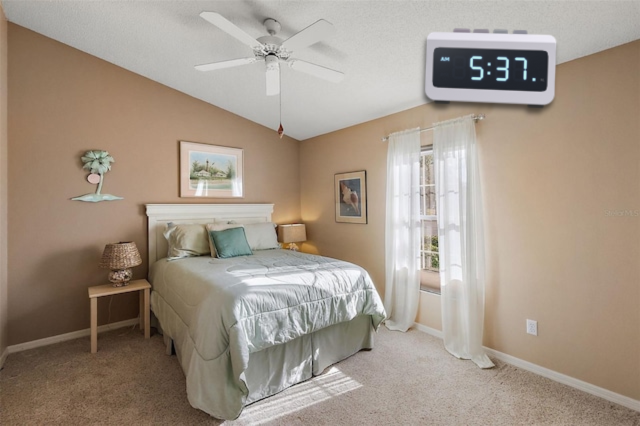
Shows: h=5 m=37
